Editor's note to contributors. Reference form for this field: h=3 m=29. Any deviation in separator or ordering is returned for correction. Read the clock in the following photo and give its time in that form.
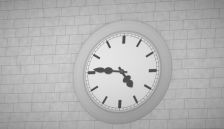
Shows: h=4 m=46
